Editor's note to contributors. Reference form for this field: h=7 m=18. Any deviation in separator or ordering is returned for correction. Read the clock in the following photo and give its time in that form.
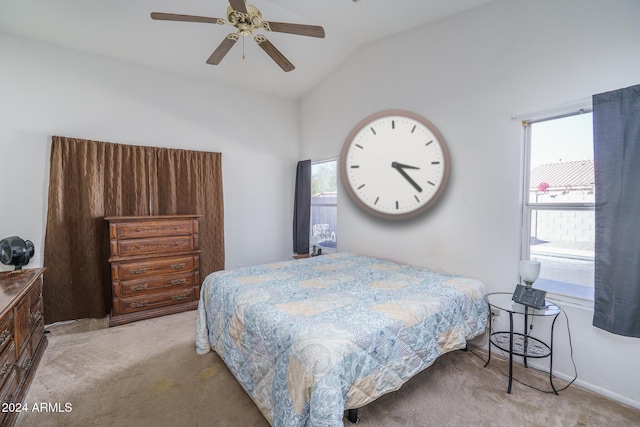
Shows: h=3 m=23
